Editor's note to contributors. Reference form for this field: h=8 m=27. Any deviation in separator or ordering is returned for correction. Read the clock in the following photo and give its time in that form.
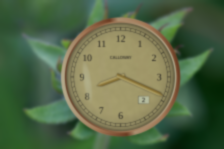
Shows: h=8 m=19
